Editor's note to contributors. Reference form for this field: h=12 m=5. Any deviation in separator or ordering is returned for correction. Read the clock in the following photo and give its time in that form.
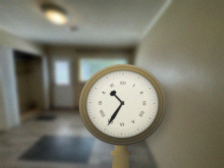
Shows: h=10 m=35
